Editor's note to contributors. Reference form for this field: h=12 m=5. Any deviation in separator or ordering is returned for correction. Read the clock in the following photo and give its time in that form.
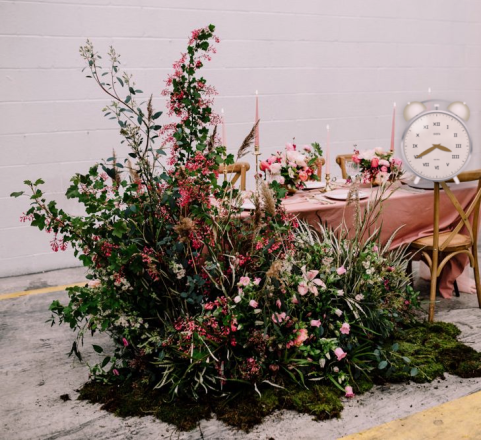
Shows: h=3 m=40
